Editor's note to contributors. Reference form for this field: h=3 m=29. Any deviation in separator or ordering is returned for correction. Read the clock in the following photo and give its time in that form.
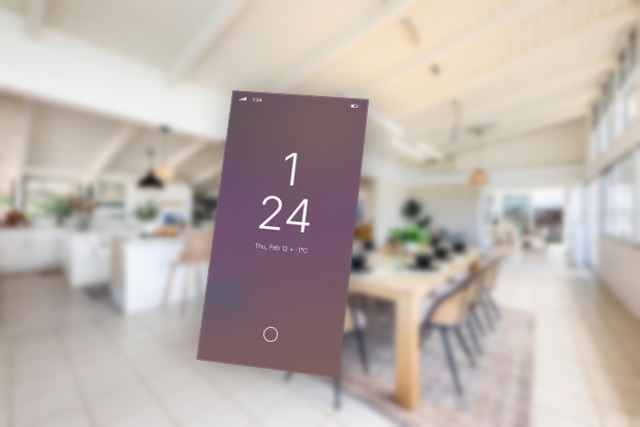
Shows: h=1 m=24
